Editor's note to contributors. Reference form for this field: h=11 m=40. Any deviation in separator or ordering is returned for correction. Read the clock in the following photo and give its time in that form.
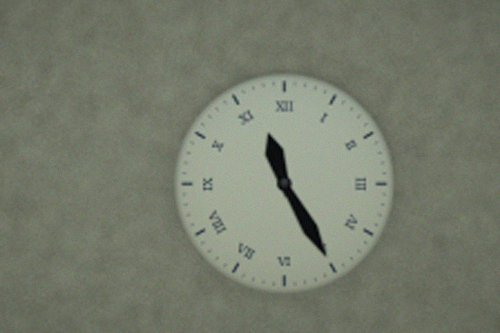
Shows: h=11 m=25
